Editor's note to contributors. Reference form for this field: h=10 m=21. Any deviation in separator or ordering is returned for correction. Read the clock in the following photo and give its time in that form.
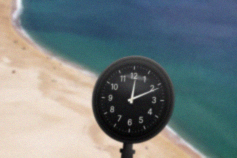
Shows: h=12 m=11
